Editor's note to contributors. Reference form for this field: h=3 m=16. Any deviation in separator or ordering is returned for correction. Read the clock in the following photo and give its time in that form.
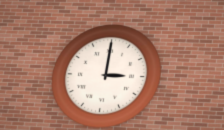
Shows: h=3 m=0
